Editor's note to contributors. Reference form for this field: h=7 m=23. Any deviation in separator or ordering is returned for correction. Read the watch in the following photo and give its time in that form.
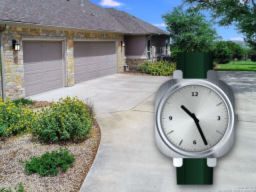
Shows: h=10 m=26
